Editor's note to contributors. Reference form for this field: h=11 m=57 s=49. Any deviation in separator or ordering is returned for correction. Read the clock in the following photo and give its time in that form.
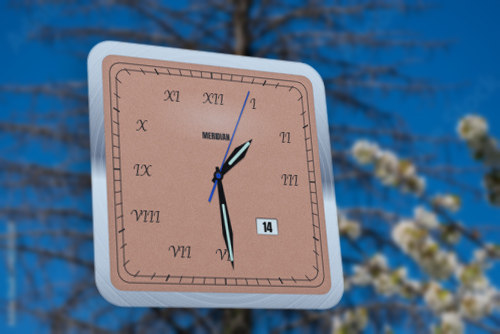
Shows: h=1 m=29 s=4
